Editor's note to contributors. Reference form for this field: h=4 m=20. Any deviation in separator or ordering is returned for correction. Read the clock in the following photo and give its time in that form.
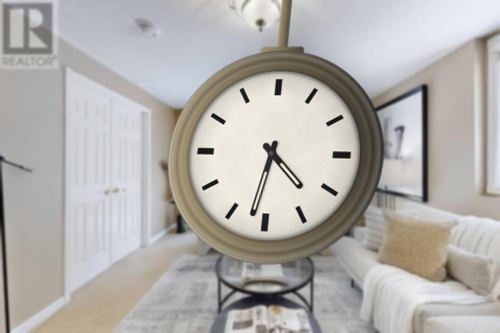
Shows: h=4 m=32
